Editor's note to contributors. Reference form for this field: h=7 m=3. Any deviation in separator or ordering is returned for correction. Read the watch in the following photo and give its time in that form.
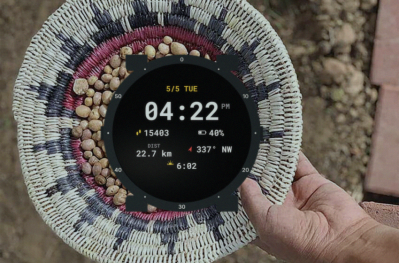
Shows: h=4 m=22
